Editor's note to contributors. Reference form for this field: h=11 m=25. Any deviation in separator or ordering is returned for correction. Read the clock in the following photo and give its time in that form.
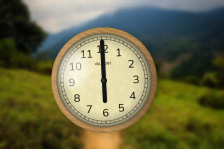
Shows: h=6 m=0
